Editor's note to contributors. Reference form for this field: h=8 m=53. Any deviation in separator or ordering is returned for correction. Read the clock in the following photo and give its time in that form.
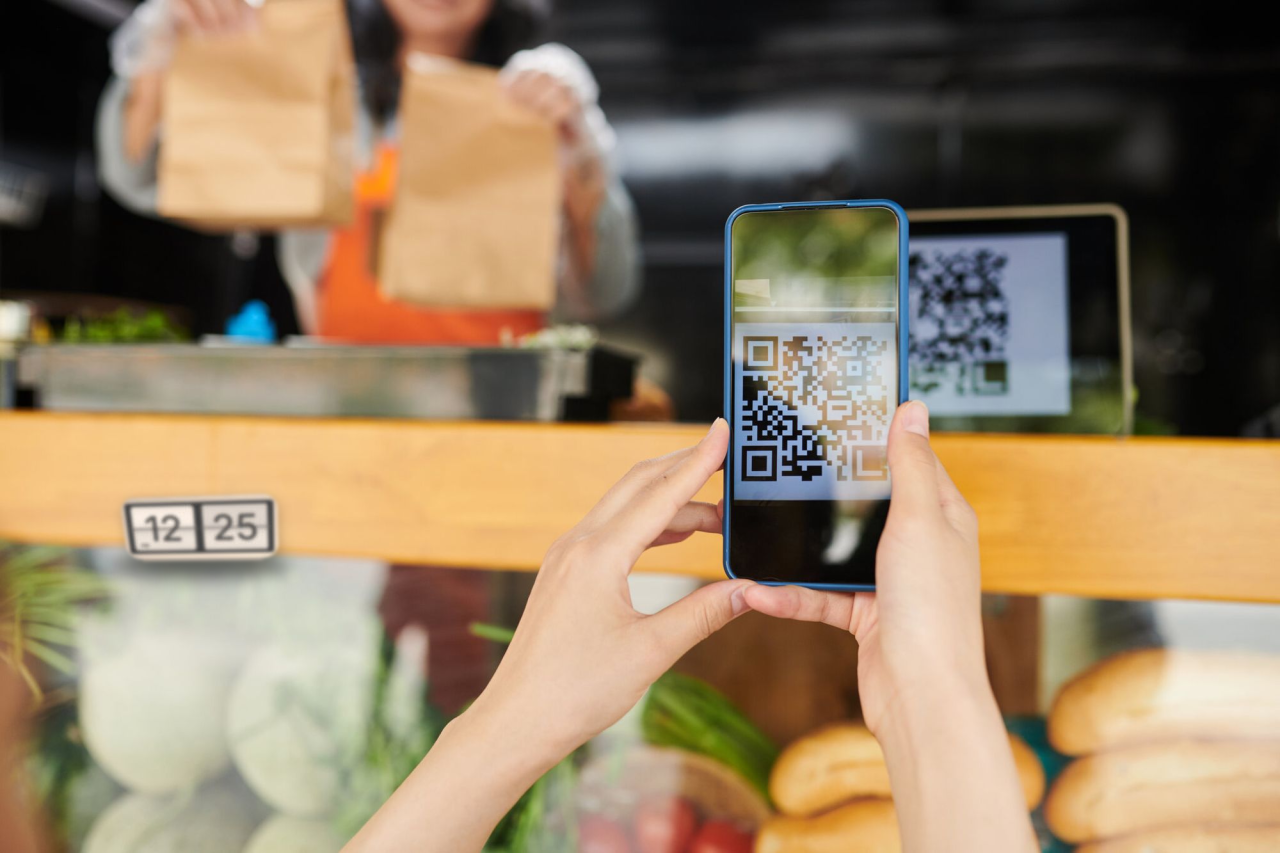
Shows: h=12 m=25
